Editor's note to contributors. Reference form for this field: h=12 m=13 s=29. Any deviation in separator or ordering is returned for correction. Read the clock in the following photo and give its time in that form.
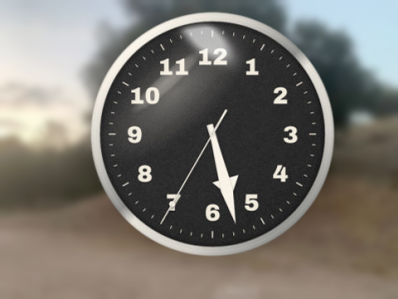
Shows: h=5 m=27 s=35
